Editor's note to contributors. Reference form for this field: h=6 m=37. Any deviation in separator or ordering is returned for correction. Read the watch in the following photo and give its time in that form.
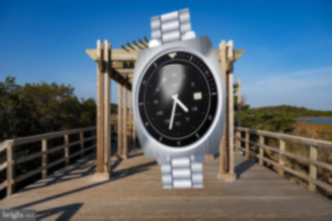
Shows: h=4 m=33
